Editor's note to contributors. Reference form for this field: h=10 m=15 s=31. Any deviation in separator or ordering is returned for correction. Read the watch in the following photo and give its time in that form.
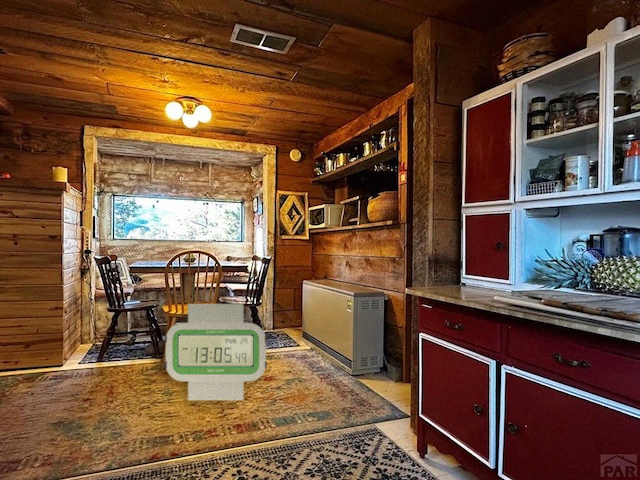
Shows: h=13 m=5 s=49
